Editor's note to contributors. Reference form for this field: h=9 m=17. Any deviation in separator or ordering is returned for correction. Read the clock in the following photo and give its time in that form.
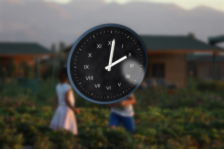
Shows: h=2 m=1
